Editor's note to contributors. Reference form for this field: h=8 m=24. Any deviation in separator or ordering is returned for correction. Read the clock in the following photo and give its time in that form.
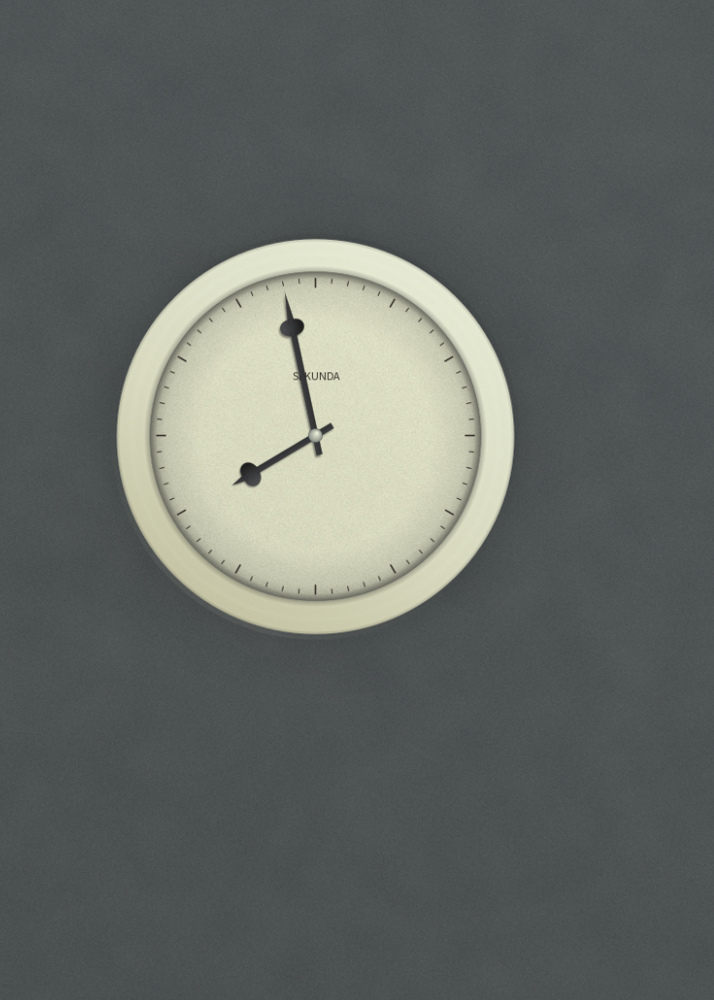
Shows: h=7 m=58
